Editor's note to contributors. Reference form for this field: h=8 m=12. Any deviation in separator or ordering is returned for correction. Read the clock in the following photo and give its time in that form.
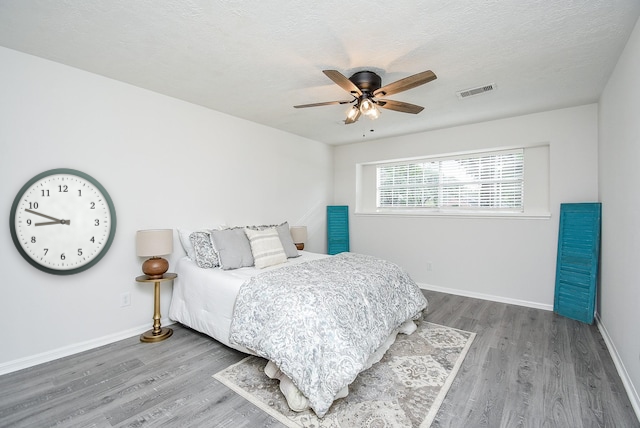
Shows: h=8 m=48
